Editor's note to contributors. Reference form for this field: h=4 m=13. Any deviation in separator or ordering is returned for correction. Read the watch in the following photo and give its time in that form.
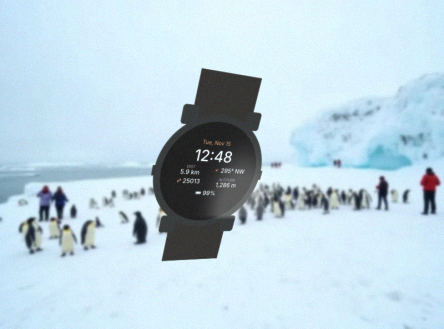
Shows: h=12 m=48
